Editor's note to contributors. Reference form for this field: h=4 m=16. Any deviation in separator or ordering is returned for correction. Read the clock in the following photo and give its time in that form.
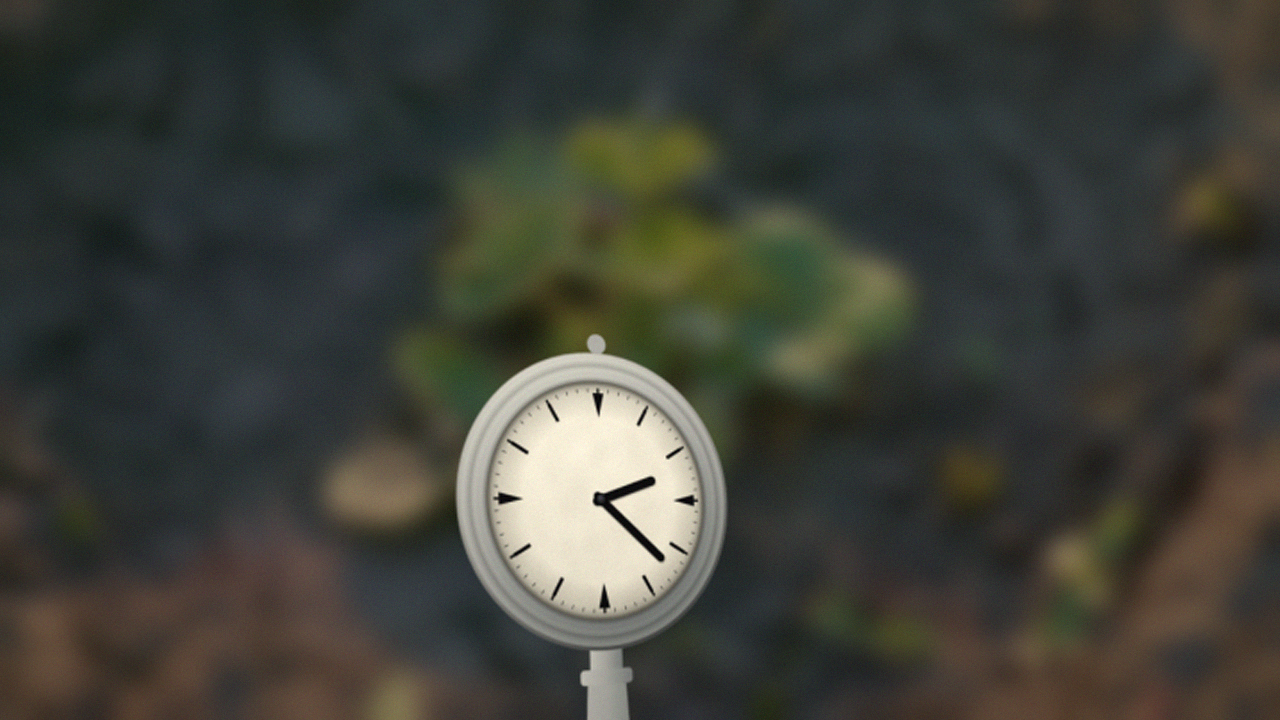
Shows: h=2 m=22
